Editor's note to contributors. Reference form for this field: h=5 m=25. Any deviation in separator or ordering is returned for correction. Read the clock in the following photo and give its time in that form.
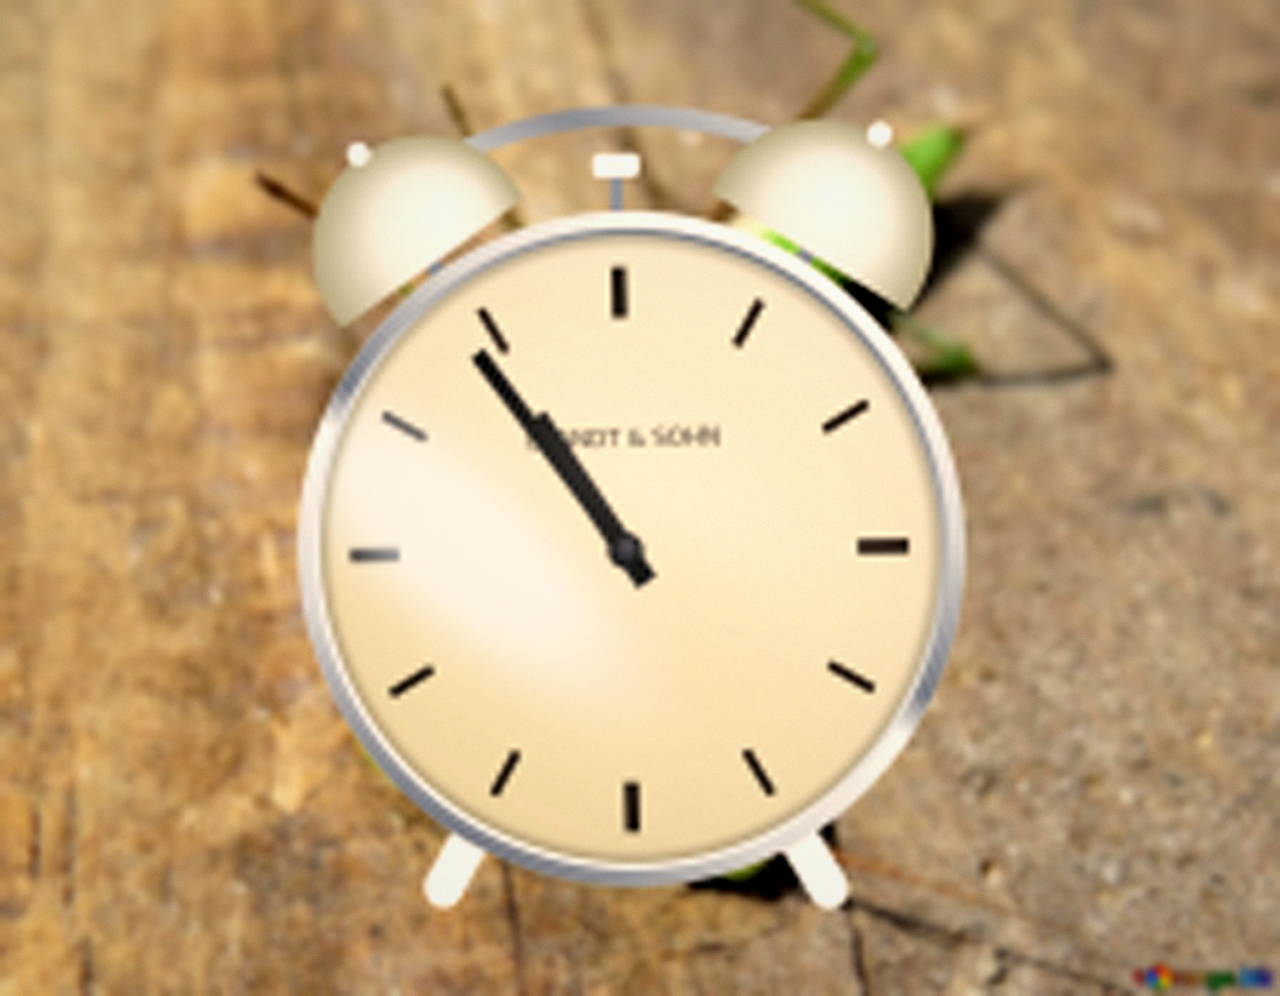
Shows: h=10 m=54
